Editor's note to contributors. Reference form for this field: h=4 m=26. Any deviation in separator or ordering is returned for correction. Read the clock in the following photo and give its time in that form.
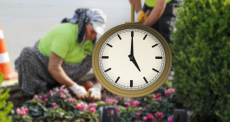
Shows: h=5 m=0
